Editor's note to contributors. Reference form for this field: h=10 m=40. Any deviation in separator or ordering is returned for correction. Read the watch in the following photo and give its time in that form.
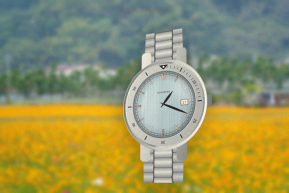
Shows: h=1 m=19
